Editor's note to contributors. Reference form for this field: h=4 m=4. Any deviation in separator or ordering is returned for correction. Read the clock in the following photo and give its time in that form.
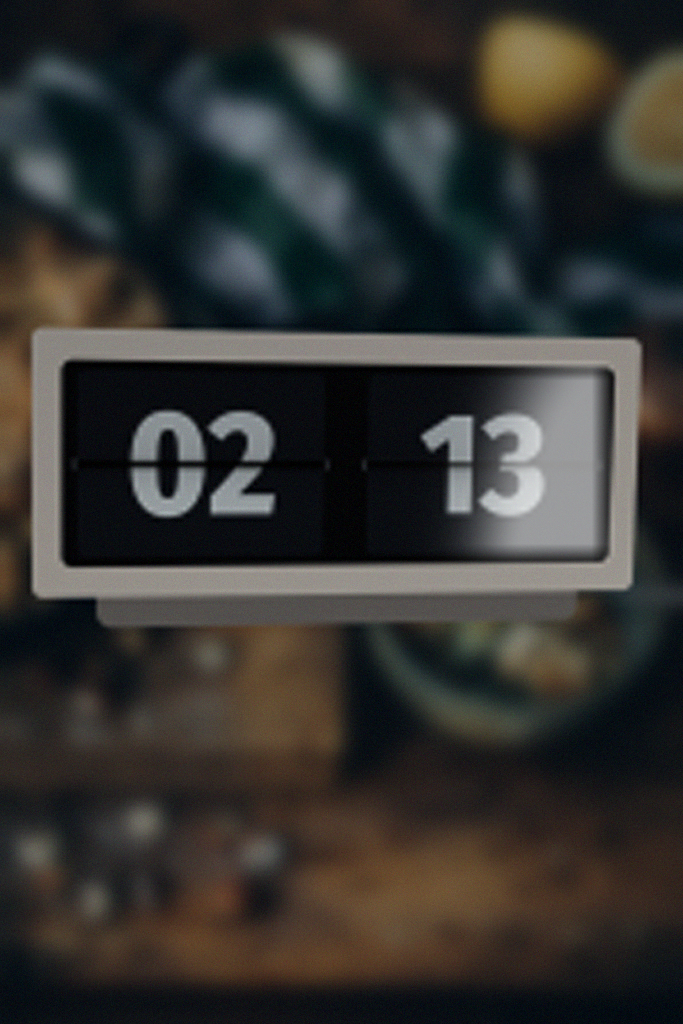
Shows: h=2 m=13
